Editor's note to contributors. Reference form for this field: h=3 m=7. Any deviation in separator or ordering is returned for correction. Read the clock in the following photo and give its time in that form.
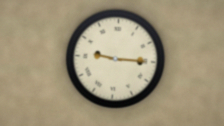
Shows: h=9 m=15
